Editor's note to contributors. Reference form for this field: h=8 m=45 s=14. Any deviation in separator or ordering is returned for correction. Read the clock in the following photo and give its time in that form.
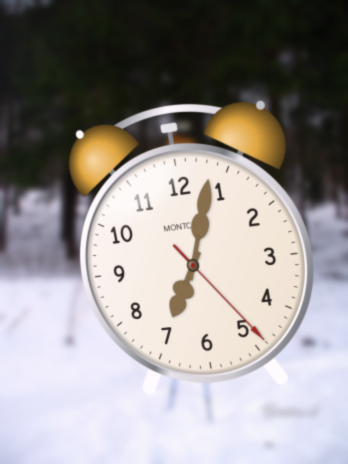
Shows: h=7 m=3 s=24
